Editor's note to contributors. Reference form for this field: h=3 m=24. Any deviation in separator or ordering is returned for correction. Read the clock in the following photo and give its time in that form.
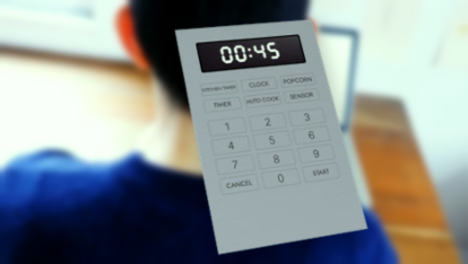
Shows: h=0 m=45
